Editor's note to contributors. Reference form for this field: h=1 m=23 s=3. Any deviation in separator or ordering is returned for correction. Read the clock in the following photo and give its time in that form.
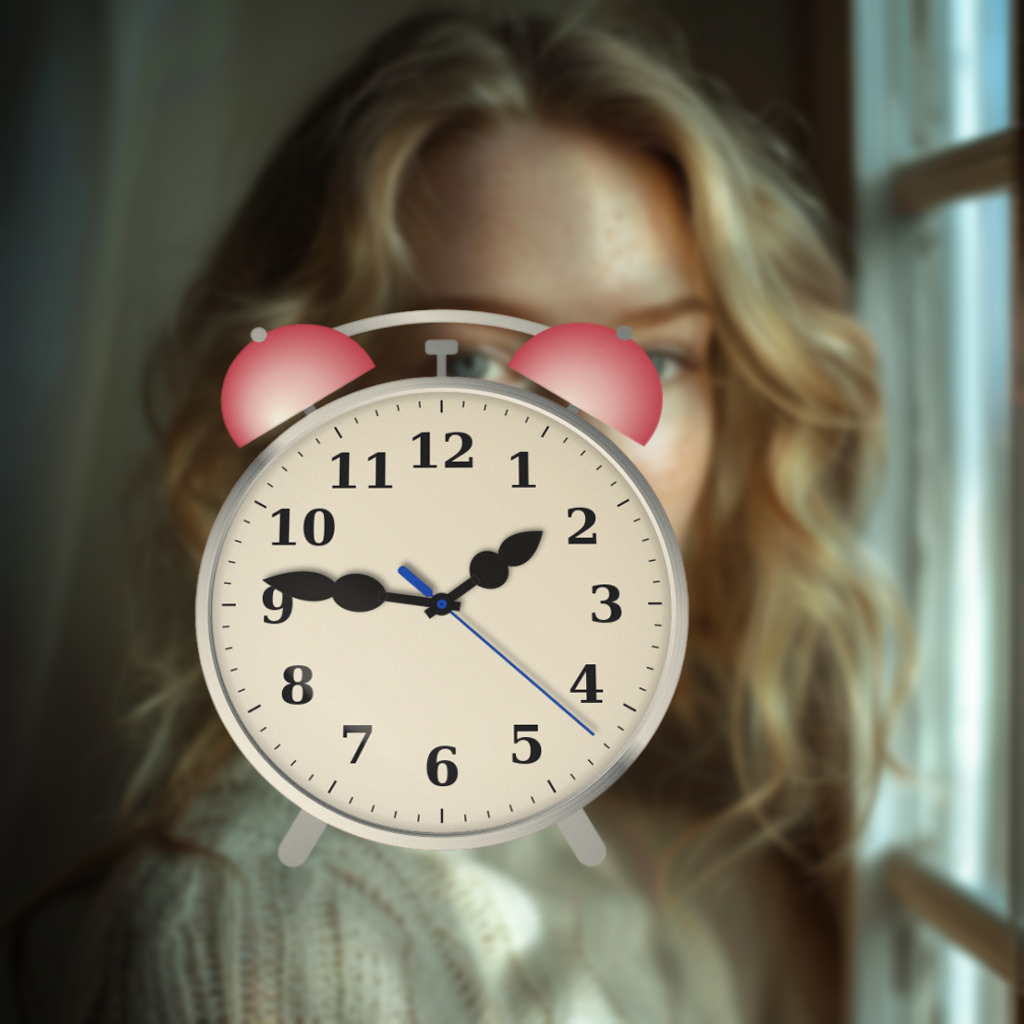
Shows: h=1 m=46 s=22
